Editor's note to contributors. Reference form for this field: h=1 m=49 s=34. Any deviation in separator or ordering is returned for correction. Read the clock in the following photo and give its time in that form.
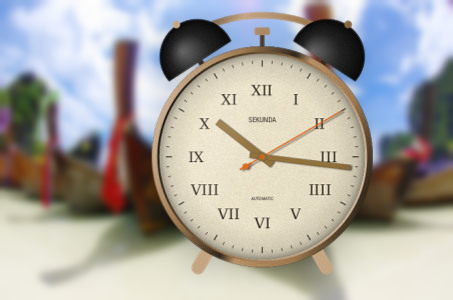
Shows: h=10 m=16 s=10
